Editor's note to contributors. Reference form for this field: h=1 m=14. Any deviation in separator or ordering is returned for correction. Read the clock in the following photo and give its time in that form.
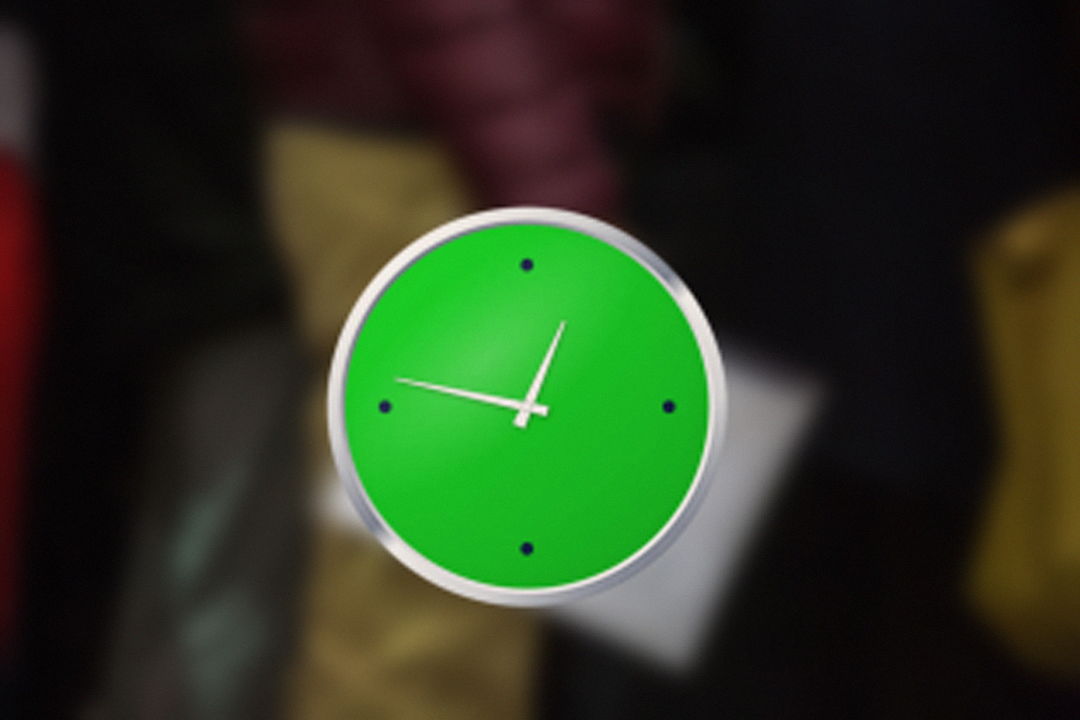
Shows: h=12 m=47
